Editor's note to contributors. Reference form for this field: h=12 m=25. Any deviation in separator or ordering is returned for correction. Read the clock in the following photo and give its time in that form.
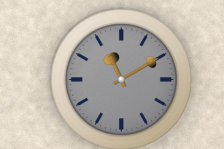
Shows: h=11 m=10
